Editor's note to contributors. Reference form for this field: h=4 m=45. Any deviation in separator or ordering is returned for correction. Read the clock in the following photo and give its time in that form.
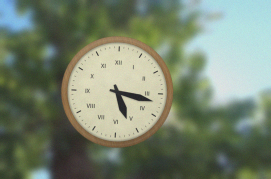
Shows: h=5 m=17
